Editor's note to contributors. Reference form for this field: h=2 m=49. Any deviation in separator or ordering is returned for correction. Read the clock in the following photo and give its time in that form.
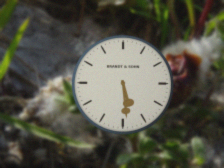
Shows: h=5 m=29
